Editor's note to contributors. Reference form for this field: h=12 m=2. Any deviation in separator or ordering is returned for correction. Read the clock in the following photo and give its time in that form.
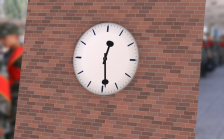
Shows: h=12 m=29
